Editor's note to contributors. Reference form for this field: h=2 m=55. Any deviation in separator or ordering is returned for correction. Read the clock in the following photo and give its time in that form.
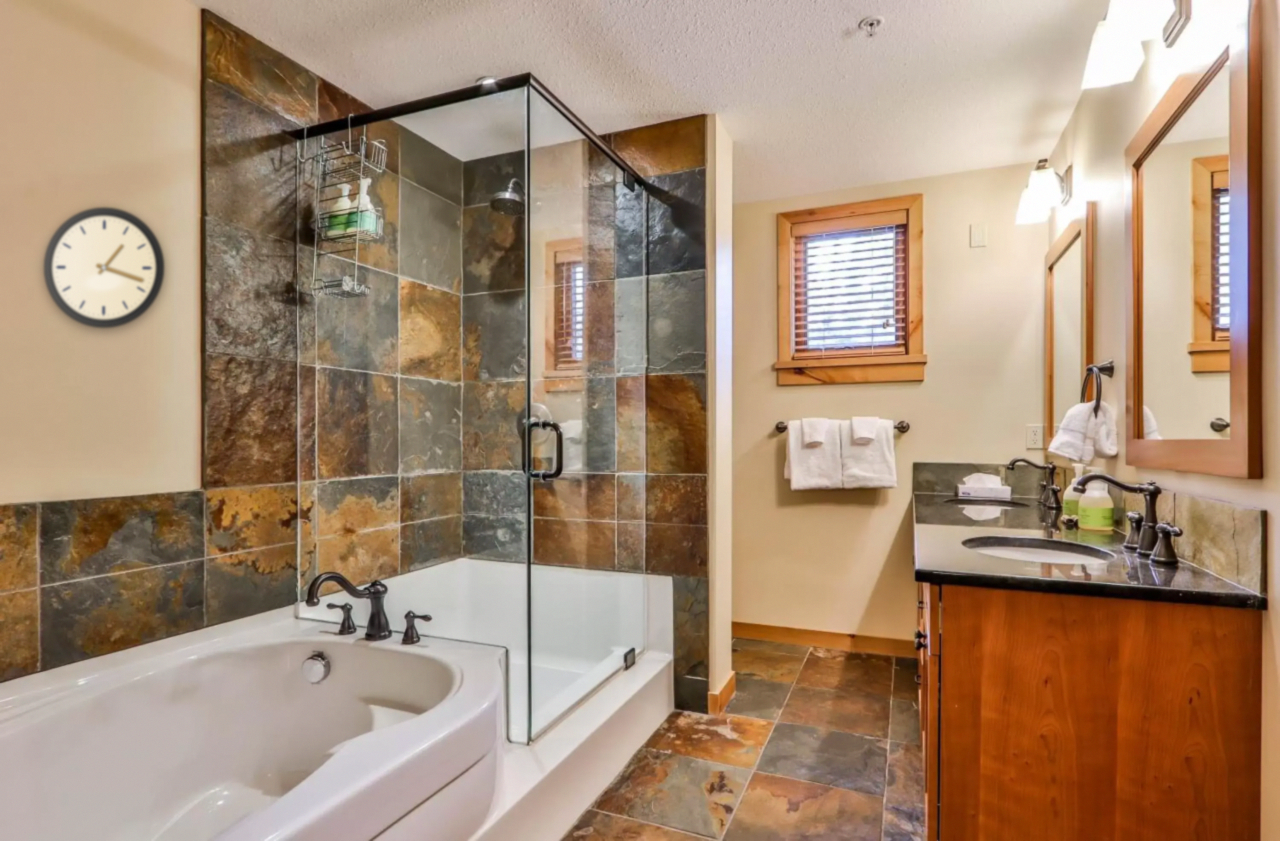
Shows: h=1 m=18
